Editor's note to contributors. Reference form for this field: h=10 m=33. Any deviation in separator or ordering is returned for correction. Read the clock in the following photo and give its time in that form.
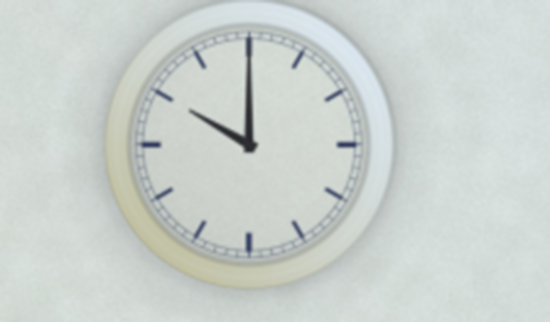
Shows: h=10 m=0
